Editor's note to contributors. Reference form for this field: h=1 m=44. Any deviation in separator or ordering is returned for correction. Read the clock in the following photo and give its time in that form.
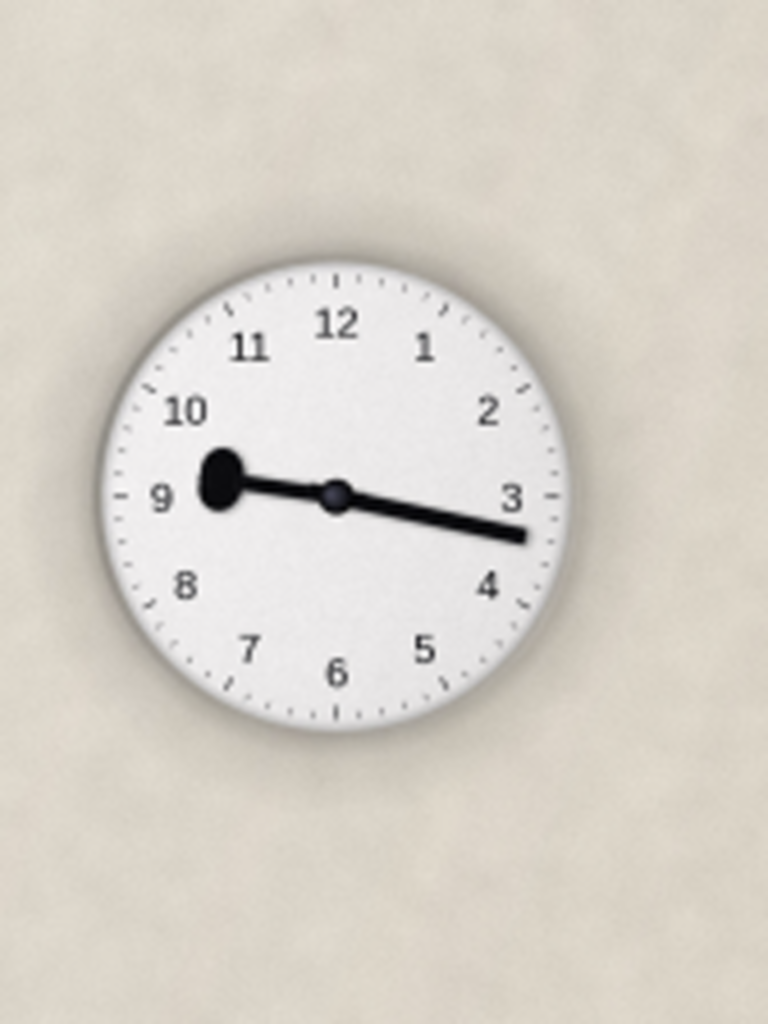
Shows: h=9 m=17
